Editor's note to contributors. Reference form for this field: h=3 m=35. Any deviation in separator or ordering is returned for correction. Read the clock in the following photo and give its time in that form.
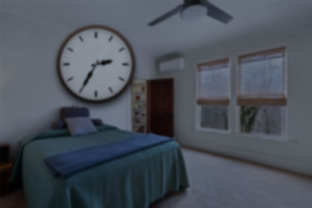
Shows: h=2 m=35
